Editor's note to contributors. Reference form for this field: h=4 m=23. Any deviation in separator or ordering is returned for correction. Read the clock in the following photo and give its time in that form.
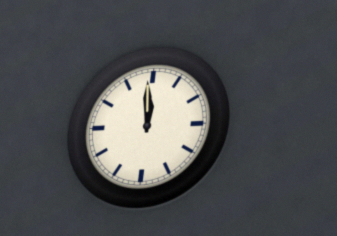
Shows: h=11 m=59
